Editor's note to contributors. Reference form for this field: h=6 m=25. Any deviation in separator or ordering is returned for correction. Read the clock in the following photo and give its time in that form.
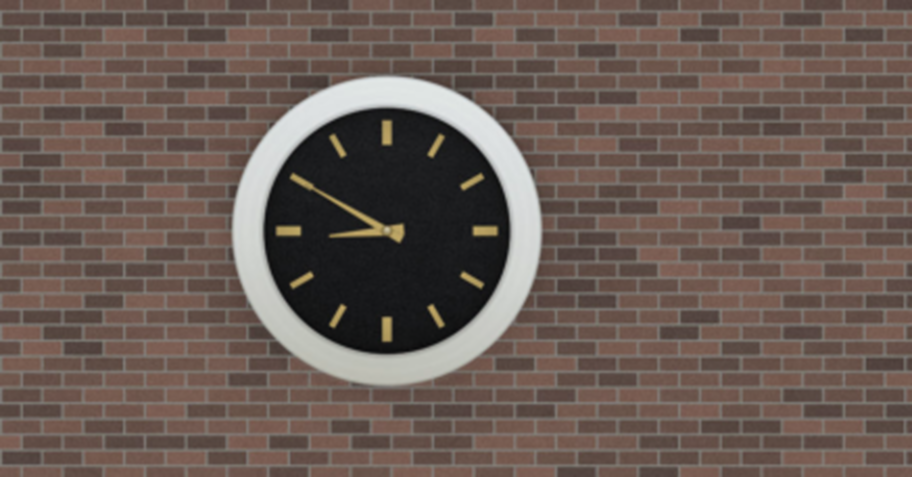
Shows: h=8 m=50
